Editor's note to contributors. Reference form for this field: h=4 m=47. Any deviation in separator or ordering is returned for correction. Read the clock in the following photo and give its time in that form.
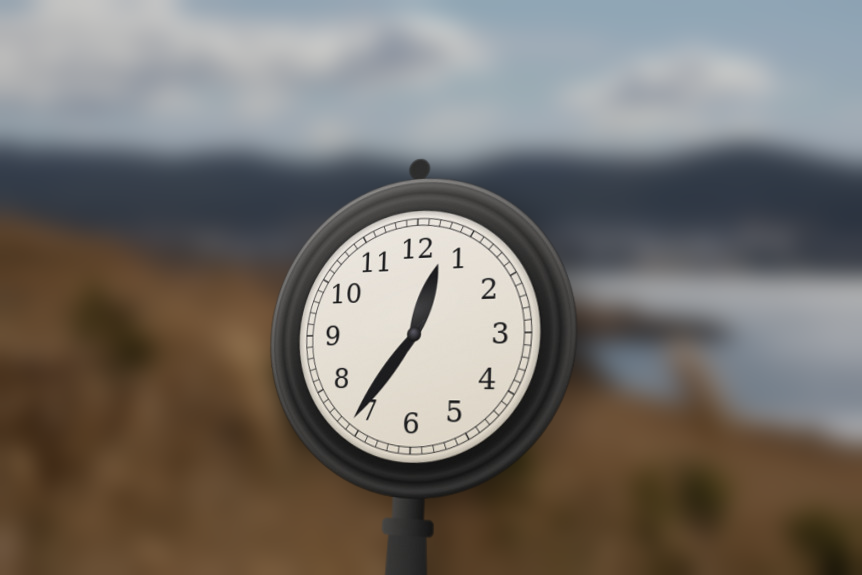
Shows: h=12 m=36
